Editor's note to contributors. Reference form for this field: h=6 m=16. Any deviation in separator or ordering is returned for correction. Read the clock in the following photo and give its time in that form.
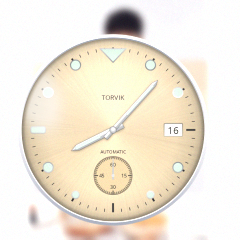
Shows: h=8 m=7
